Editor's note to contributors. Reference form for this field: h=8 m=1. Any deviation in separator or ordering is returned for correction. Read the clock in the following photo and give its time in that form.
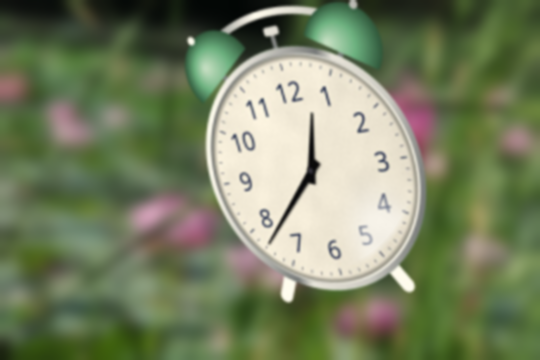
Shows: h=12 m=38
